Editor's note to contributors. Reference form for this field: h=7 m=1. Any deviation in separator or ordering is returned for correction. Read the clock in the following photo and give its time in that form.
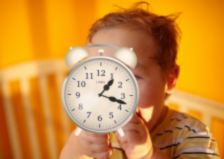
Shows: h=1 m=18
